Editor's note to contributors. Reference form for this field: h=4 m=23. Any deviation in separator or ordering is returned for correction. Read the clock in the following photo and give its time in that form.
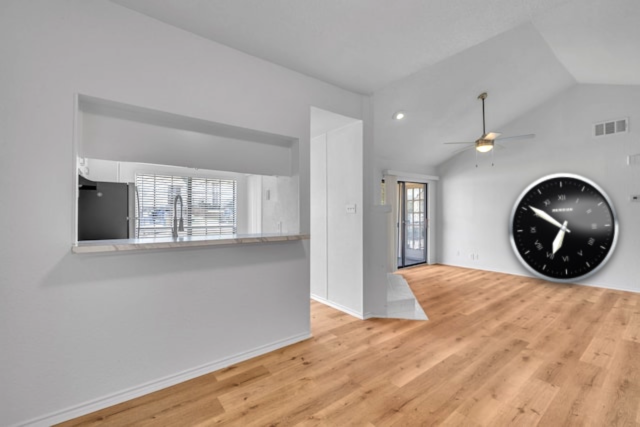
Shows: h=6 m=51
